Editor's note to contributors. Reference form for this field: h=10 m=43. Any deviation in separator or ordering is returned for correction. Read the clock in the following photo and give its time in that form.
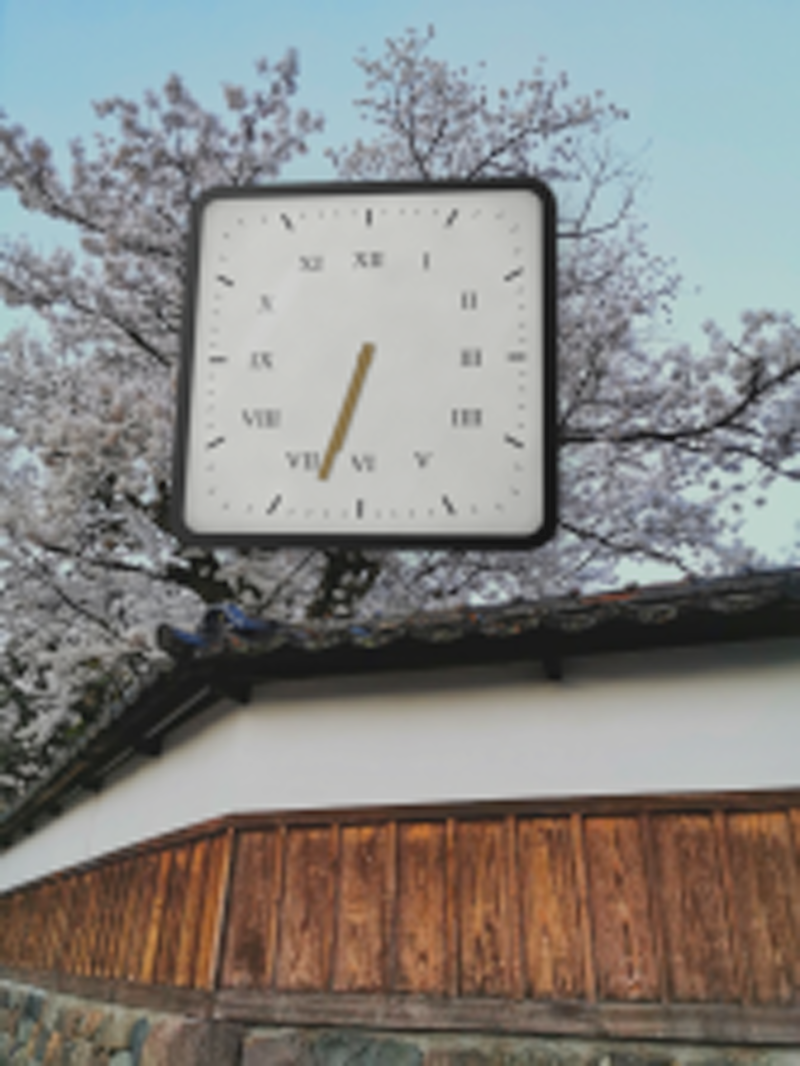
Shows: h=6 m=33
